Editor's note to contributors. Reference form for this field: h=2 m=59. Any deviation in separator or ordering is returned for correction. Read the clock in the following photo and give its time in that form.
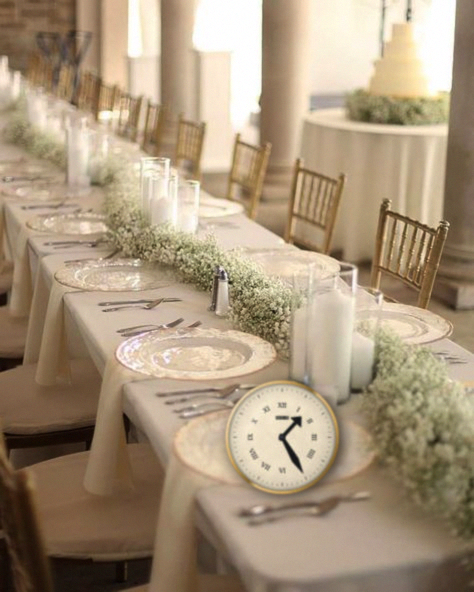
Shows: h=1 m=25
